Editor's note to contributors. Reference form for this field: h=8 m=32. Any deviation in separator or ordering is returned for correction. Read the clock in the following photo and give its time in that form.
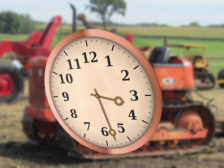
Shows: h=3 m=28
